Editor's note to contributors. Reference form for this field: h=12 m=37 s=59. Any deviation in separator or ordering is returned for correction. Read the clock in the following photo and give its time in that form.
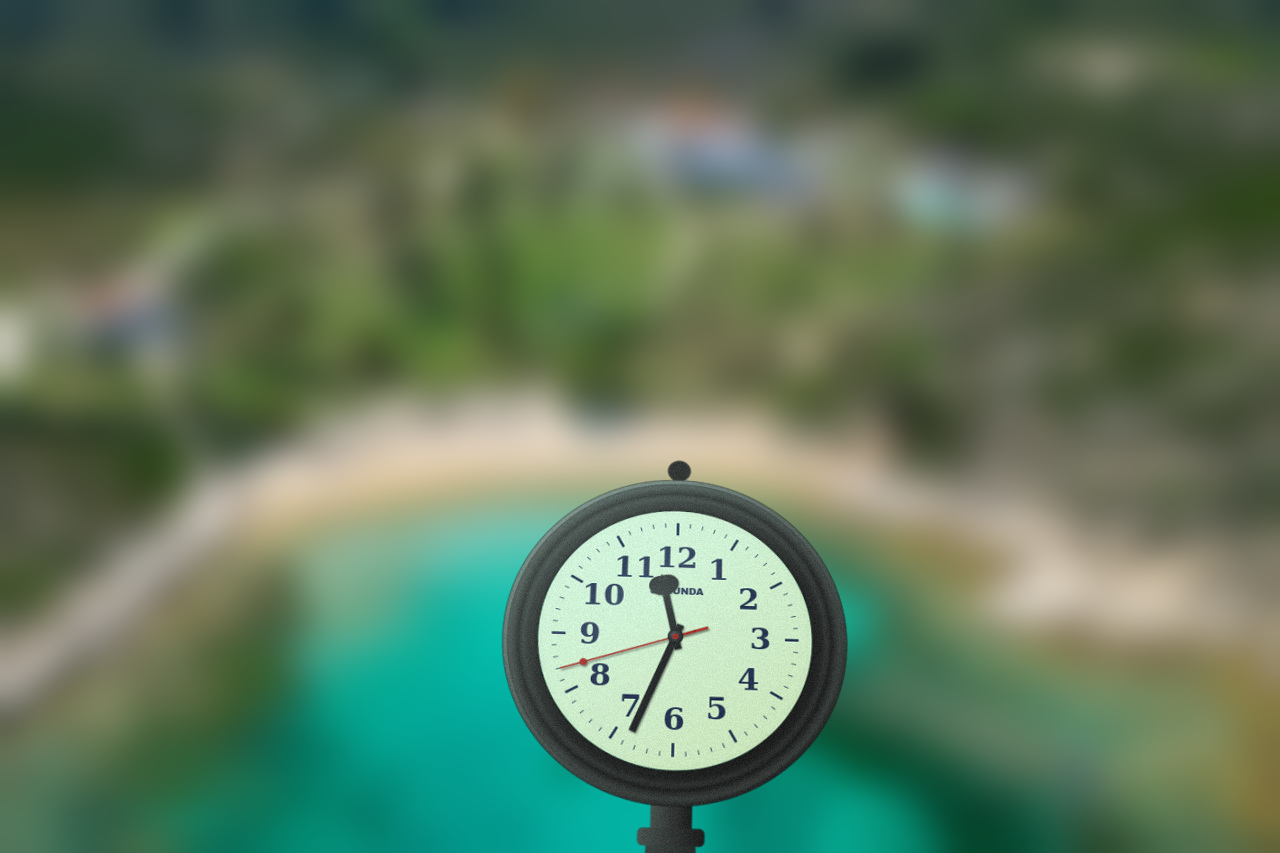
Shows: h=11 m=33 s=42
